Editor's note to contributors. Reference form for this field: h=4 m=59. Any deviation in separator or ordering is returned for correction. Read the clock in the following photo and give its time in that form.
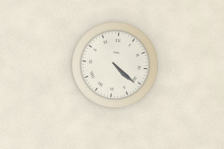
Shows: h=4 m=21
